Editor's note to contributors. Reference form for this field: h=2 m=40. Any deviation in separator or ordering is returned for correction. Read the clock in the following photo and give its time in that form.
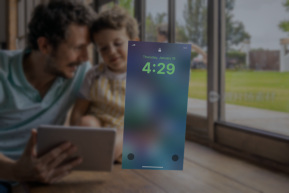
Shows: h=4 m=29
